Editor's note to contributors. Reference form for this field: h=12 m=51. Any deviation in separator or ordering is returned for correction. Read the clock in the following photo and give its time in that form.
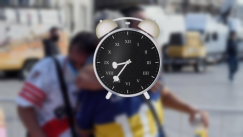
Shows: h=8 m=36
